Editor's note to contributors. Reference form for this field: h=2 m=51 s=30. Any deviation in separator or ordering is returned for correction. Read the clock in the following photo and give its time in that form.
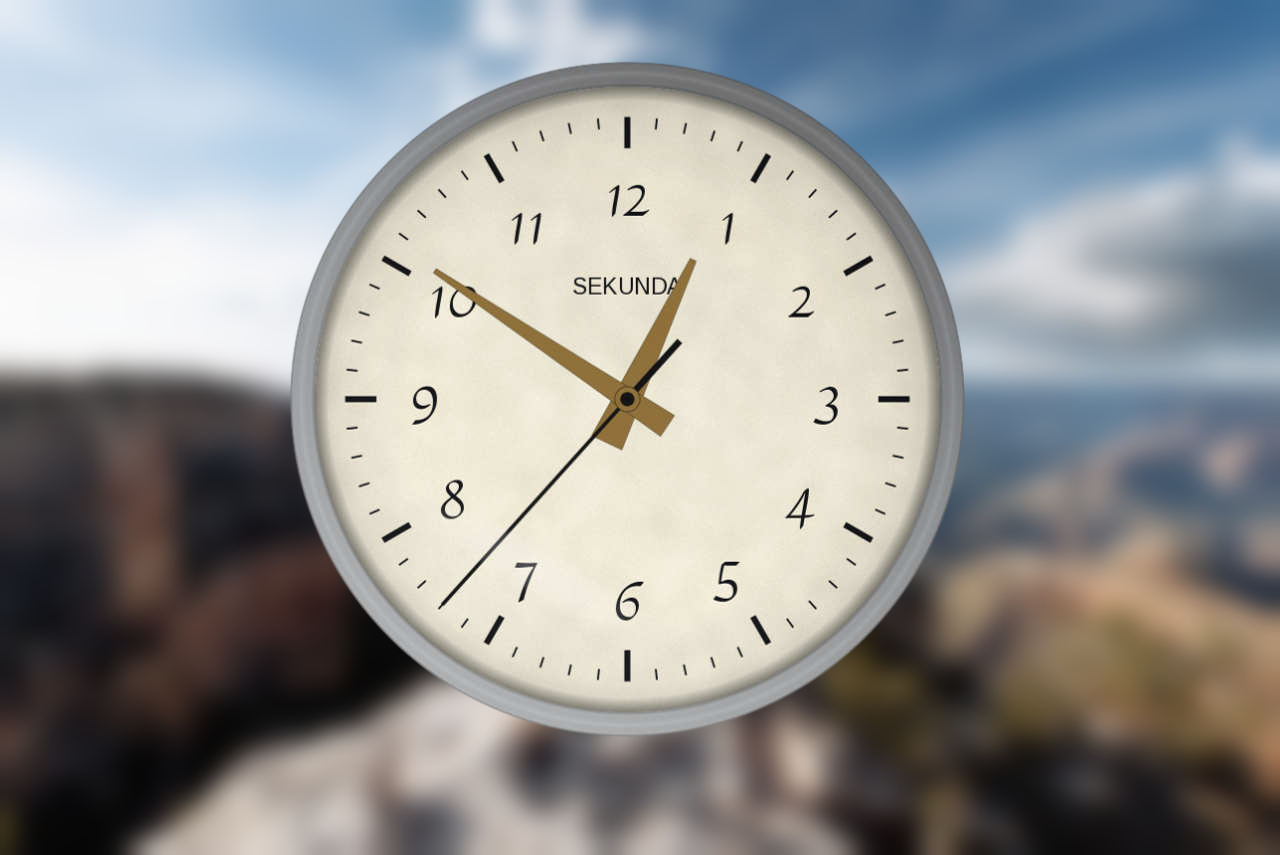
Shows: h=12 m=50 s=37
